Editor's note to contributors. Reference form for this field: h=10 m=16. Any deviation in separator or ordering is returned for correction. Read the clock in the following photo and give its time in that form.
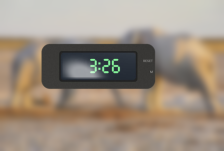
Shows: h=3 m=26
